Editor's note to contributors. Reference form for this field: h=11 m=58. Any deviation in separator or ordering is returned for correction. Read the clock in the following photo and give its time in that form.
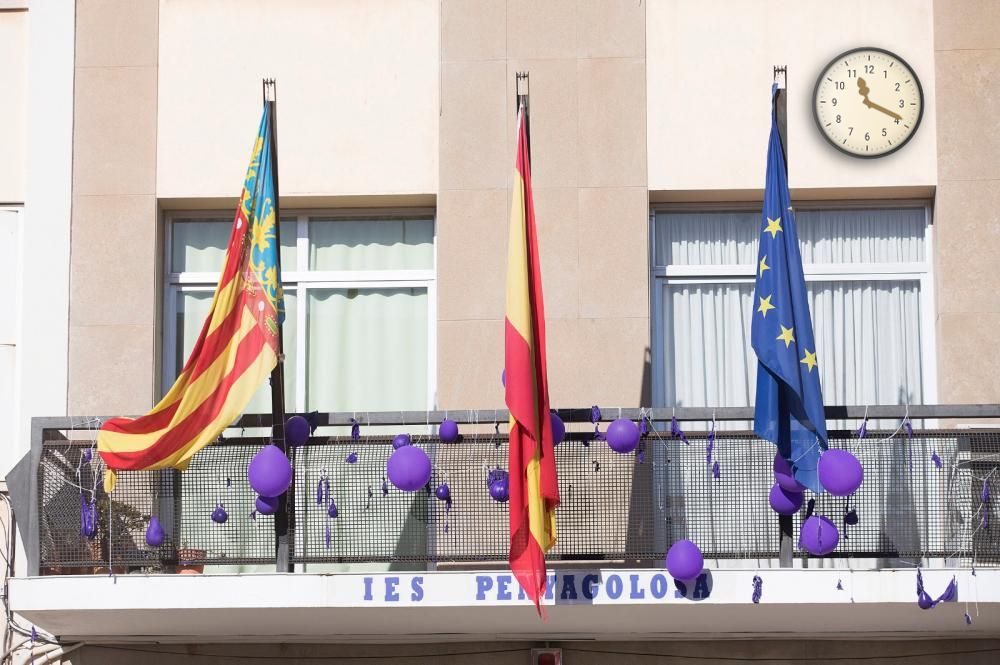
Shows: h=11 m=19
